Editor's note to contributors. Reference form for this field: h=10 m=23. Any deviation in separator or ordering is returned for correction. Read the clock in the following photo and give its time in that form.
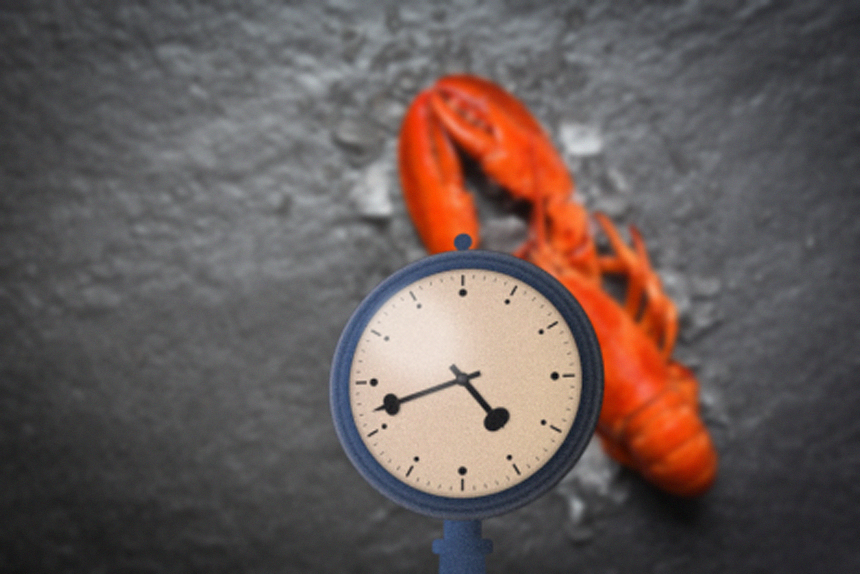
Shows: h=4 m=42
